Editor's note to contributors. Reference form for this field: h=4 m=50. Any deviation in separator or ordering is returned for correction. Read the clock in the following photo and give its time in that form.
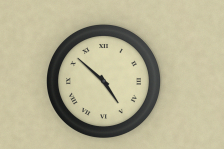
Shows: h=4 m=52
